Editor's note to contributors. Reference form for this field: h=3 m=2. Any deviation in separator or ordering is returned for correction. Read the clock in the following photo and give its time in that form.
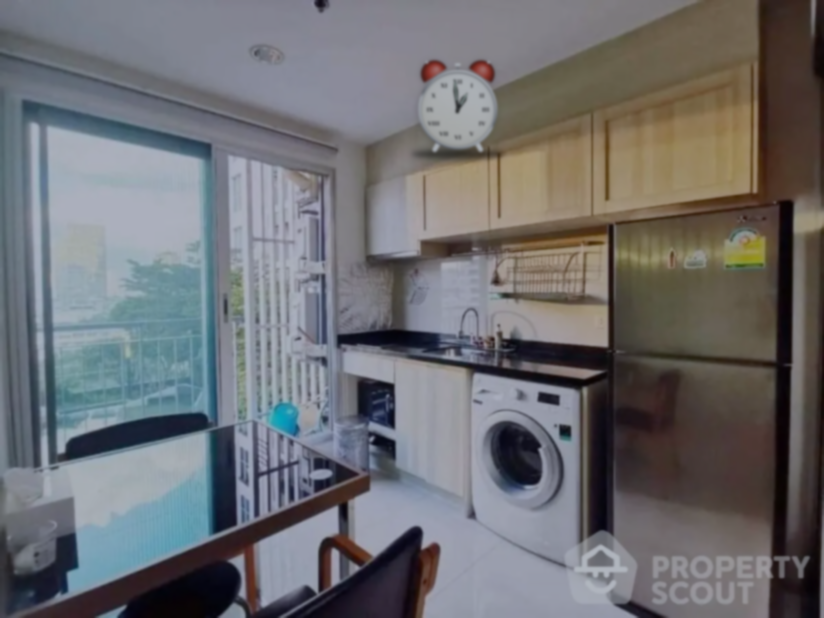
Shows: h=12 m=59
